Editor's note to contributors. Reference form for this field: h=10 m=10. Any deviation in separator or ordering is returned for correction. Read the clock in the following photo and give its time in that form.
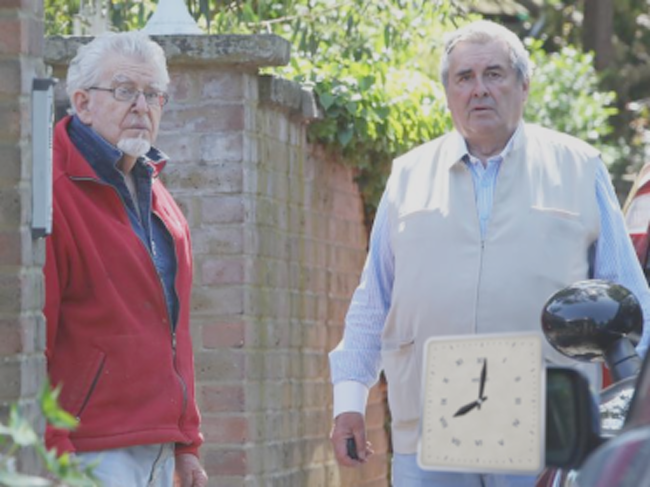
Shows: h=8 m=1
